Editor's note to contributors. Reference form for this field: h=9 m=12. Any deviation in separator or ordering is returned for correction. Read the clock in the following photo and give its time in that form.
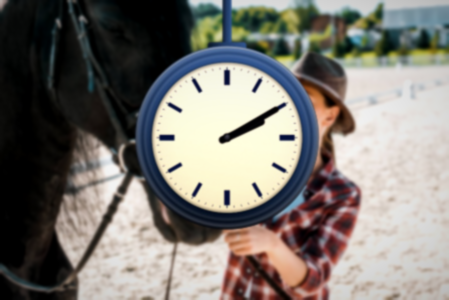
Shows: h=2 m=10
